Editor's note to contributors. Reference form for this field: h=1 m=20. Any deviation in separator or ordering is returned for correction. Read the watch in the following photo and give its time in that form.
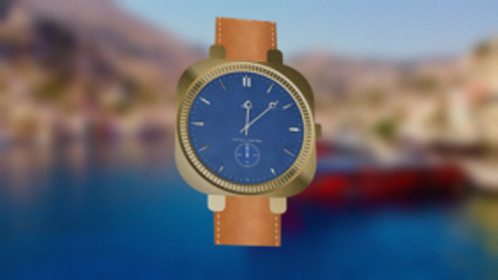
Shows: h=12 m=8
